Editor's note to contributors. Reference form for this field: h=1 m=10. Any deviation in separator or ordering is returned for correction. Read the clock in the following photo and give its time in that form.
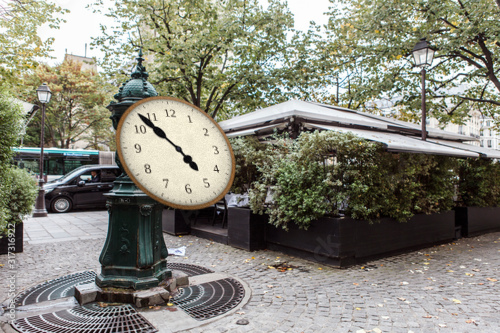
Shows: h=4 m=53
